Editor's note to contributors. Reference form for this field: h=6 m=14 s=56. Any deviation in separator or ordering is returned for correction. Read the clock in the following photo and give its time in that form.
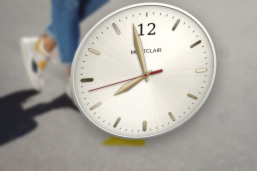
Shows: h=7 m=57 s=43
